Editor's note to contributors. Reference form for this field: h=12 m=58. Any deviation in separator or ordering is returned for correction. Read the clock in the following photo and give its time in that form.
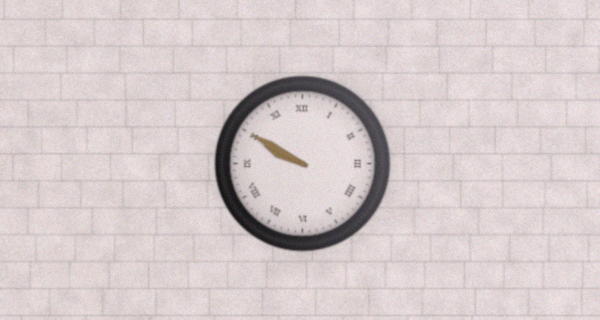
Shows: h=9 m=50
